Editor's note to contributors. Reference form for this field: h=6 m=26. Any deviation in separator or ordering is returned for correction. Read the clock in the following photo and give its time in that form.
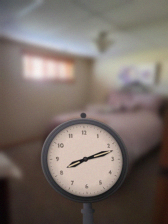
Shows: h=8 m=12
